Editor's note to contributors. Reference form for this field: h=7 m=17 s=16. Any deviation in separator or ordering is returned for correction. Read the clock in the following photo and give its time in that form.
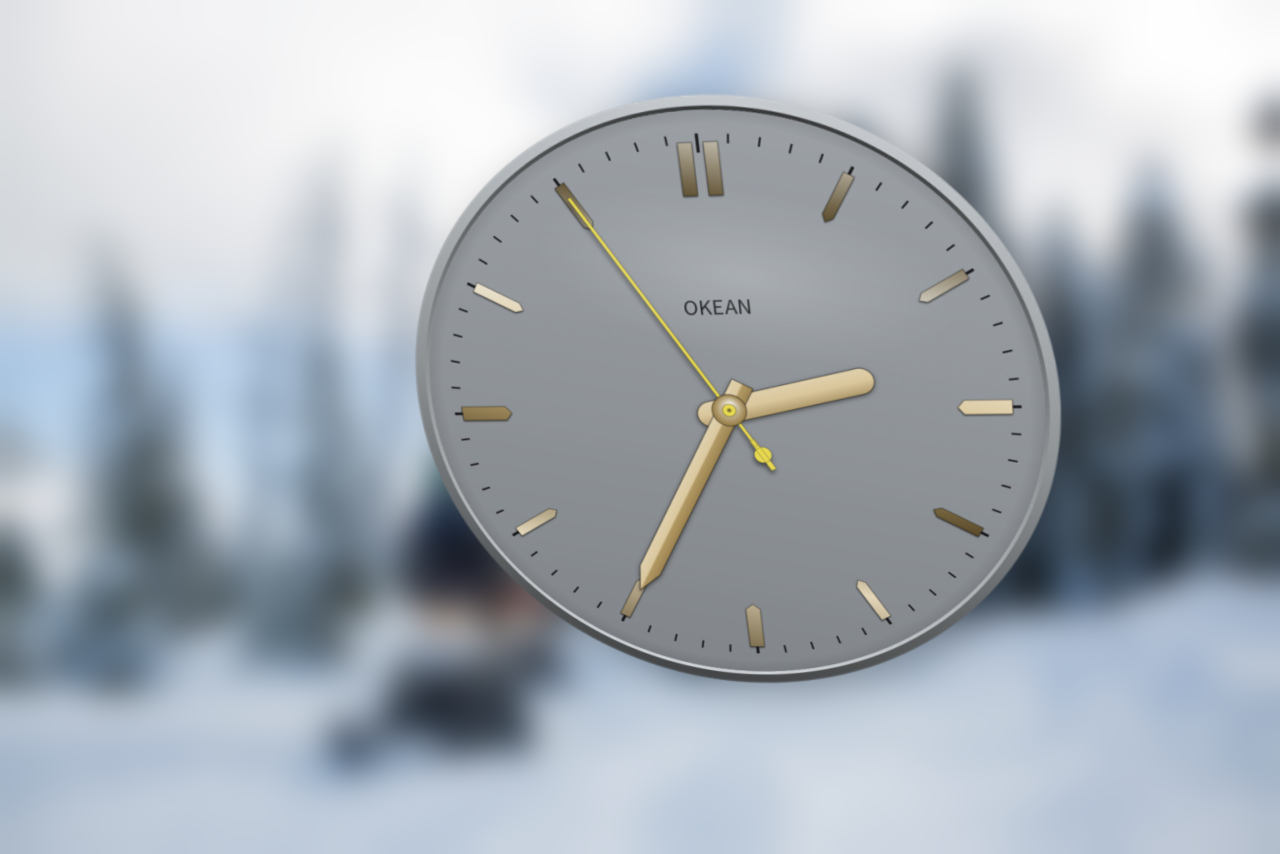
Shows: h=2 m=34 s=55
